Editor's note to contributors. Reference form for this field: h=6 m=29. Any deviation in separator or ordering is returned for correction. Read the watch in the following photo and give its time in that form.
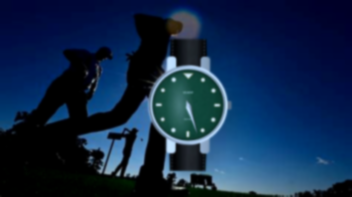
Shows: h=5 m=27
